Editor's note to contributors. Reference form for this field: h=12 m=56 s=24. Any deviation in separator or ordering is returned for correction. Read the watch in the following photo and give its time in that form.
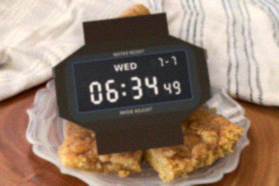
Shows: h=6 m=34 s=49
